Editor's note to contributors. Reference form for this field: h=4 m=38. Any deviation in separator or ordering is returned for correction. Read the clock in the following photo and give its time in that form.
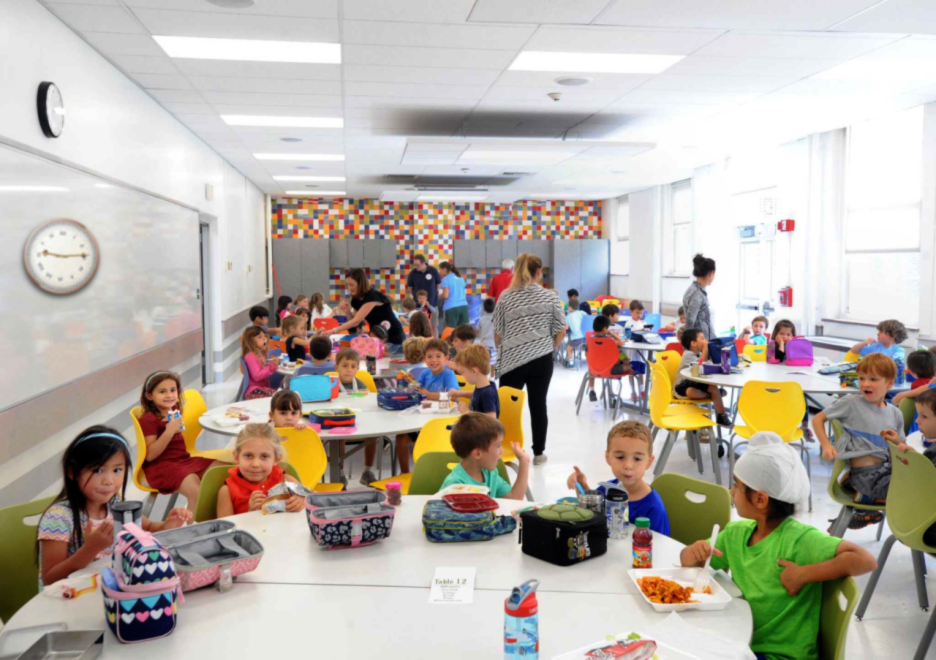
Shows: h=9 m=14
